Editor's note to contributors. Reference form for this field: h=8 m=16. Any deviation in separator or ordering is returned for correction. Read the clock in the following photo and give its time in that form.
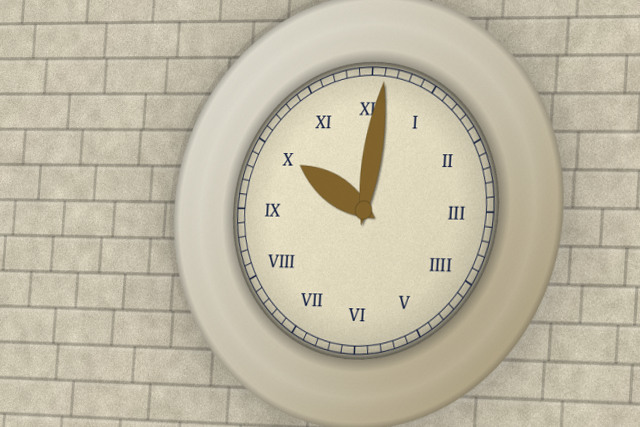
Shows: h=10 m=1
